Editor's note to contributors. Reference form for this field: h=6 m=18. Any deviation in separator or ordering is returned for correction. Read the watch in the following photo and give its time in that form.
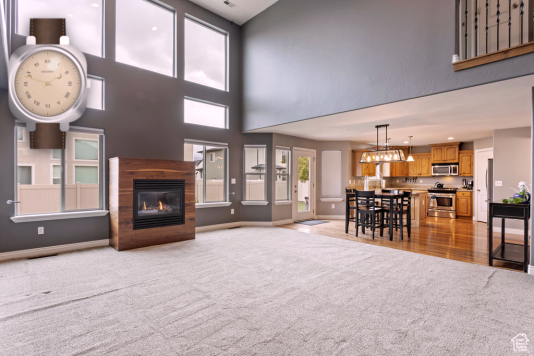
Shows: h=1 m=48
